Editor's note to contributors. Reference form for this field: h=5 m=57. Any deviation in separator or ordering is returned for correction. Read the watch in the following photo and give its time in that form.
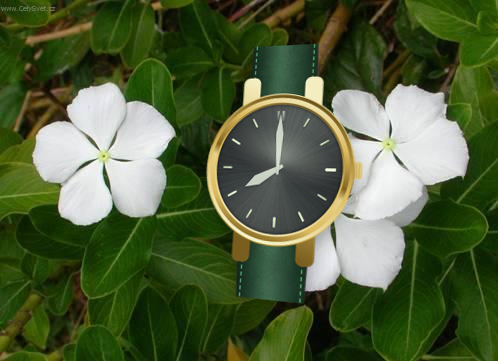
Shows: h=8 m=0
